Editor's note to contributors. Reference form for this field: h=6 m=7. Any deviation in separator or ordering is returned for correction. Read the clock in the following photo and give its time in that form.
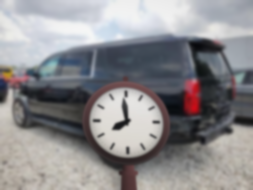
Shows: h=7 m=59
